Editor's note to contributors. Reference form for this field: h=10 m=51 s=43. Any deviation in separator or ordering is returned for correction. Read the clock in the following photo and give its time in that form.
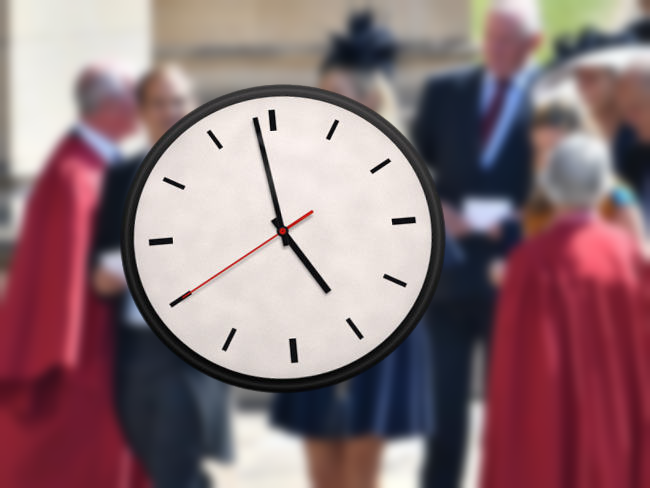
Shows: h=4 m=58 s=40
